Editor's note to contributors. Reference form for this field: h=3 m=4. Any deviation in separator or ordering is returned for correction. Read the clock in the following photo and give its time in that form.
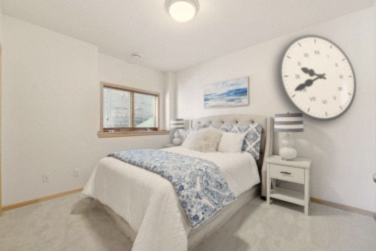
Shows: h=9 m=41
